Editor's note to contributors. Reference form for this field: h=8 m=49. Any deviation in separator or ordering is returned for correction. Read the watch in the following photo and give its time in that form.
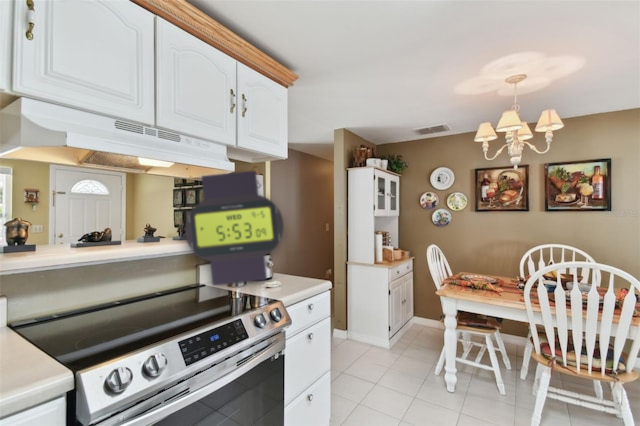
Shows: h=5 m=53
